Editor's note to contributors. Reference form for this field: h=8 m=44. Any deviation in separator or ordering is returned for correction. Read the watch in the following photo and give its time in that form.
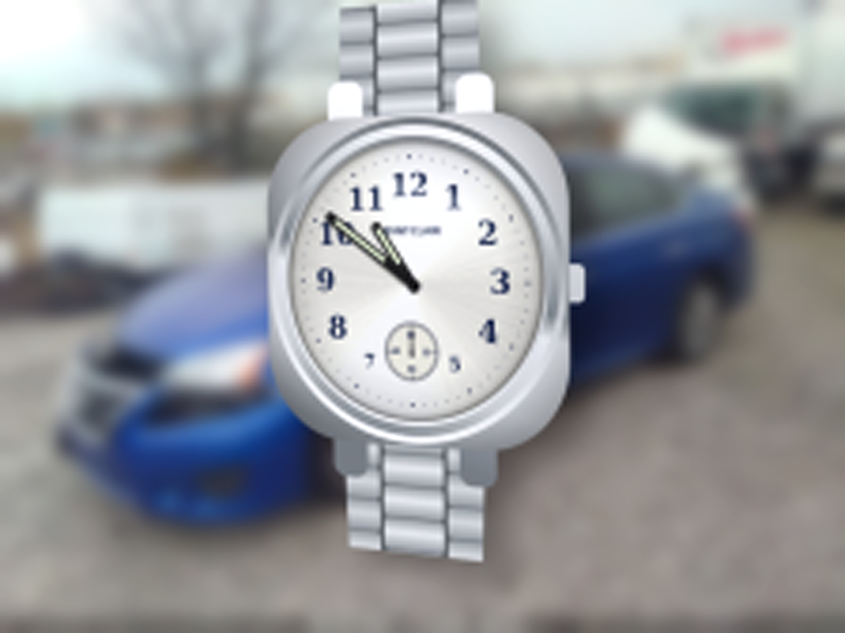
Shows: h=10 m=51
